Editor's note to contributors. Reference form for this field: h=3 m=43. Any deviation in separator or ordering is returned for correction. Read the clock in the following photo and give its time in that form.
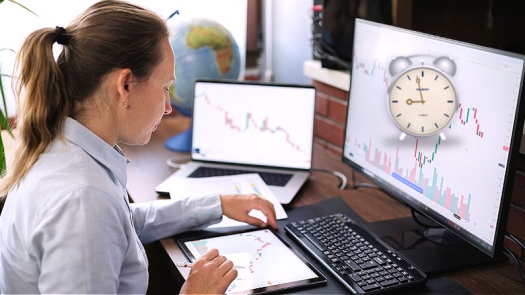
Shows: h=8 m=58
